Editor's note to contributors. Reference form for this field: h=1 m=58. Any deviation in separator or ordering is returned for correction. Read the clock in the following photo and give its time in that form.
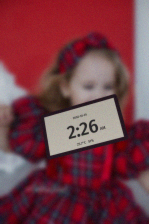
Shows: h=2 m=26
